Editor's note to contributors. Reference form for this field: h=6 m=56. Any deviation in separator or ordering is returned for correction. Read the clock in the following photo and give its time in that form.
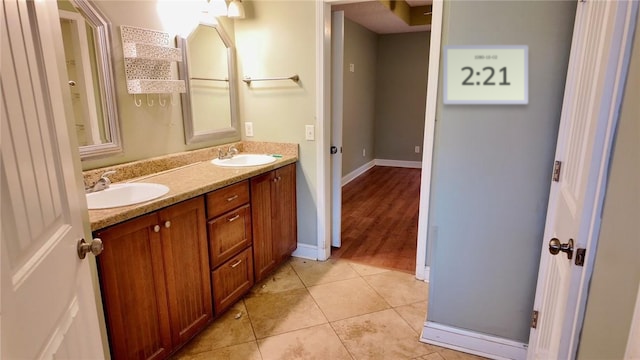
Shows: h=2 m=21
